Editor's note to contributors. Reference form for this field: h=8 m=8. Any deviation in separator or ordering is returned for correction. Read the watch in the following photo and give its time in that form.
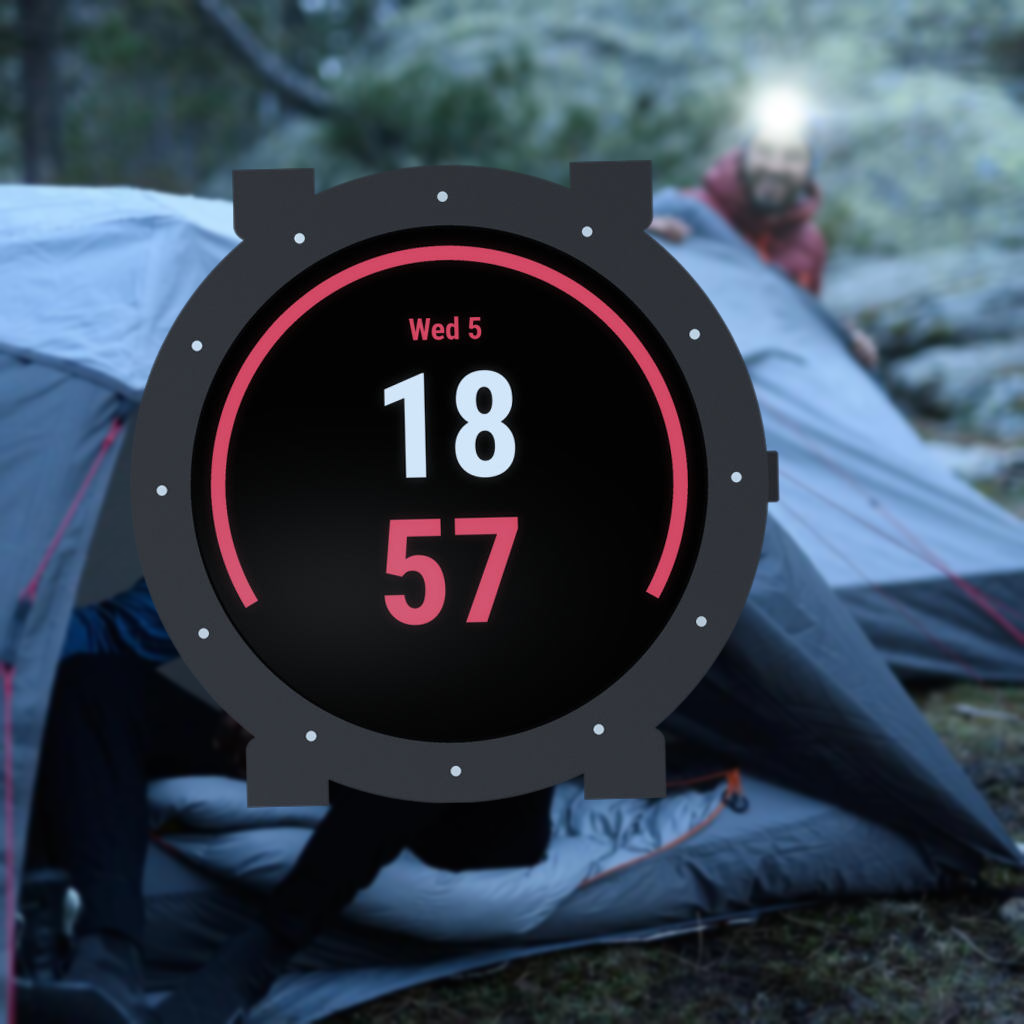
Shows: h=18 m=57
